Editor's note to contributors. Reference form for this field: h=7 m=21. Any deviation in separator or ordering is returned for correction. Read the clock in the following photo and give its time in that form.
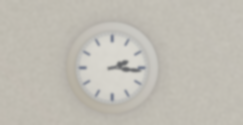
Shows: h=2 m=16
